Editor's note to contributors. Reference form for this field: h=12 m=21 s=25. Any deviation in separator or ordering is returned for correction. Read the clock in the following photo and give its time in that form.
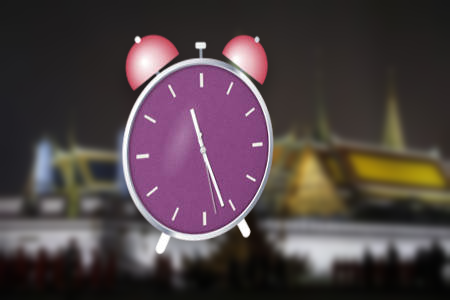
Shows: h=11 m=26 s=28
